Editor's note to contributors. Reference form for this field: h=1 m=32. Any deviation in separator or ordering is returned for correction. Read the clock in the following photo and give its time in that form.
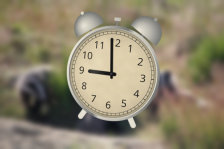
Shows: h=8 m=59
